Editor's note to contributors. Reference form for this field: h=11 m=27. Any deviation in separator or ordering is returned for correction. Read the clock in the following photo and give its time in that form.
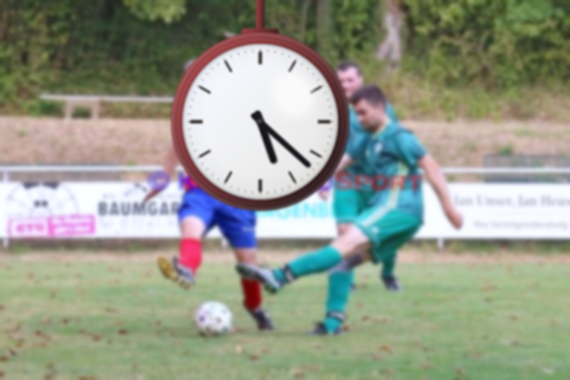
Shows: h=5 m=22
